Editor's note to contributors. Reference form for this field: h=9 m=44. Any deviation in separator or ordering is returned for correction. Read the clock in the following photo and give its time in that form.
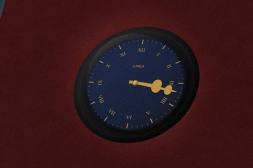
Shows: h=3 m=17
